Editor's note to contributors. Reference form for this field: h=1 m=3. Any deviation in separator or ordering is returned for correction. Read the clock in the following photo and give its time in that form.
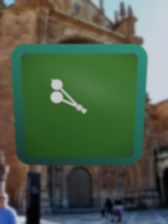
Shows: h=9 m=53
